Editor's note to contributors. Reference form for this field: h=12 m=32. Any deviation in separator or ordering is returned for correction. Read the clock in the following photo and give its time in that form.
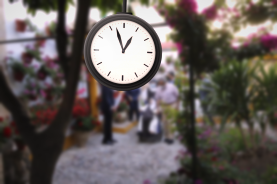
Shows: h=12 m=57
